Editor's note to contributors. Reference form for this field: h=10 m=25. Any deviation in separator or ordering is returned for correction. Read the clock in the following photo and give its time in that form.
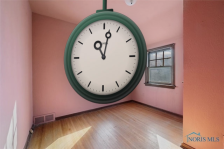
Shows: h=11 m=2
